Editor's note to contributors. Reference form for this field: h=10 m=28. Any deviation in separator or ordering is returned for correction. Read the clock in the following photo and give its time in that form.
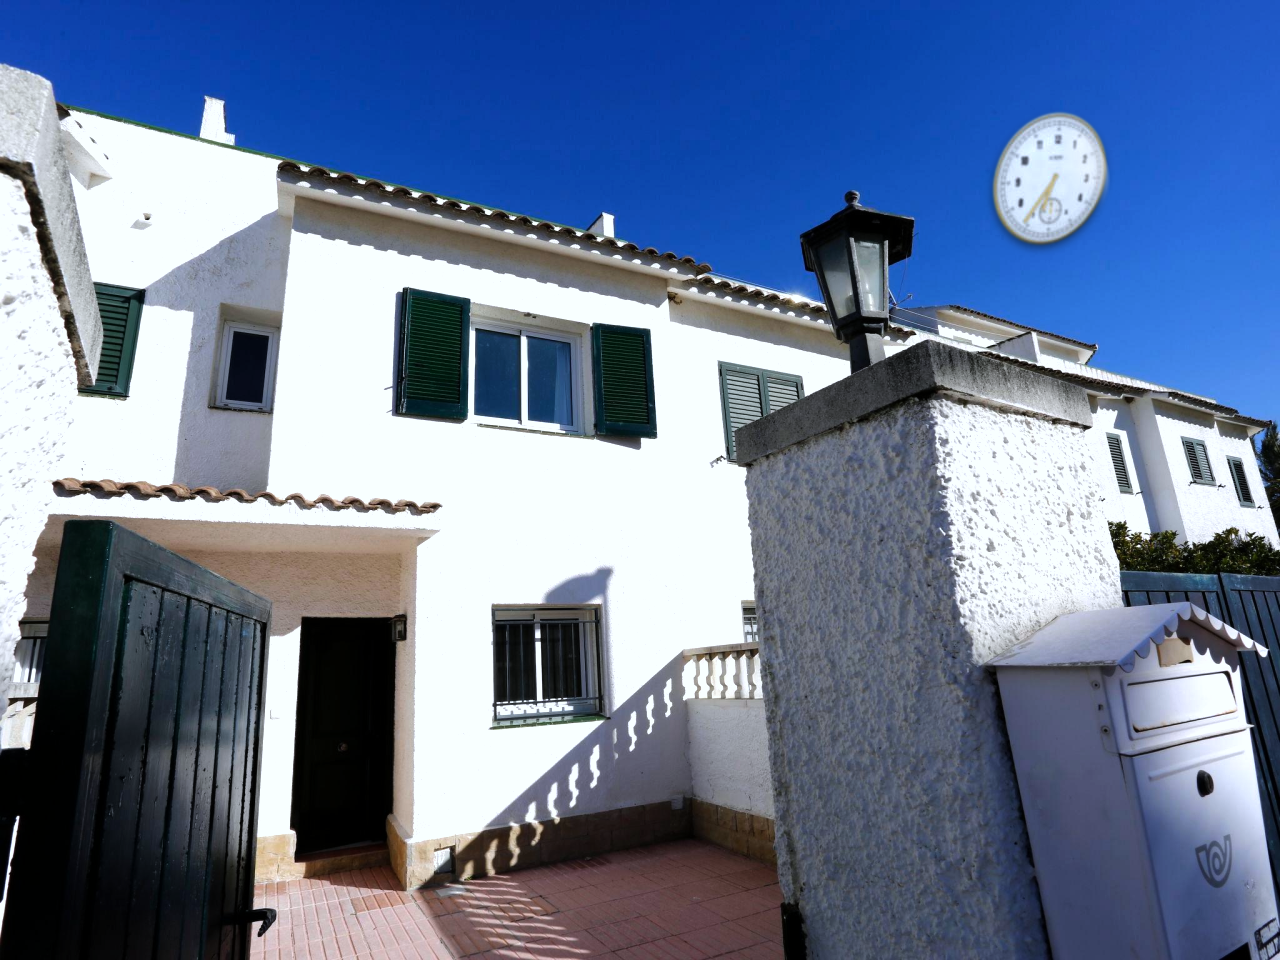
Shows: h=6 m=36
